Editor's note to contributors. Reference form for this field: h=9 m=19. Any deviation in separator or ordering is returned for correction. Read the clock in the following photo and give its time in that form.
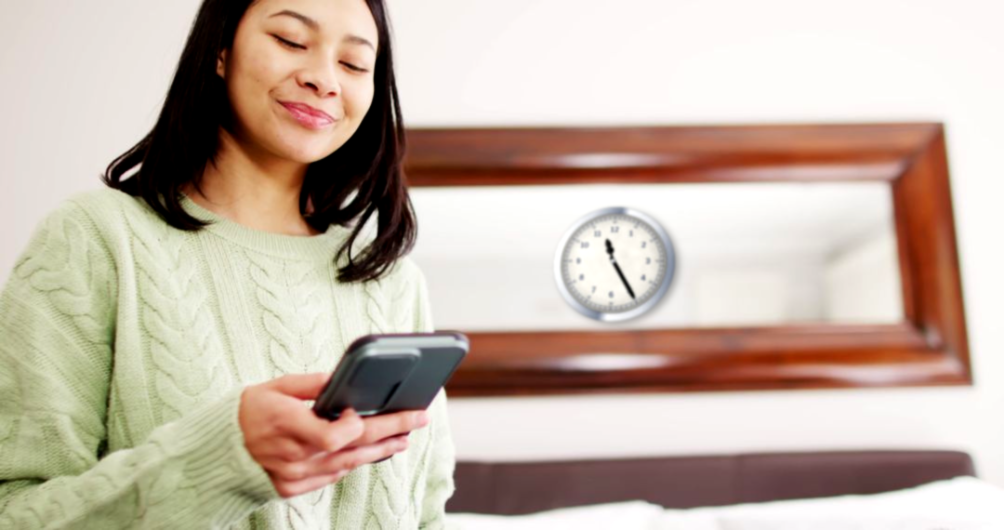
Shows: h=11 m=25
